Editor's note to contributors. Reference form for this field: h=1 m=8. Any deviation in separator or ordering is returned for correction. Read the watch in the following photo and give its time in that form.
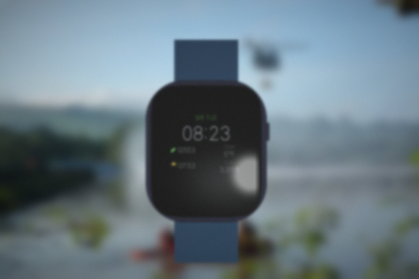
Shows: h=8 m=23
